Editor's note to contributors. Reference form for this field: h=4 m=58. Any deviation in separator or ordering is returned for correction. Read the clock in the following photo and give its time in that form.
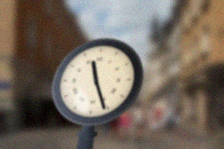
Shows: h=11 m=26
